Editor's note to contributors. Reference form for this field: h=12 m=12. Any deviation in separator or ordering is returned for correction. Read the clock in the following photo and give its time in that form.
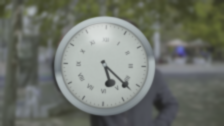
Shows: h=5 m=22
